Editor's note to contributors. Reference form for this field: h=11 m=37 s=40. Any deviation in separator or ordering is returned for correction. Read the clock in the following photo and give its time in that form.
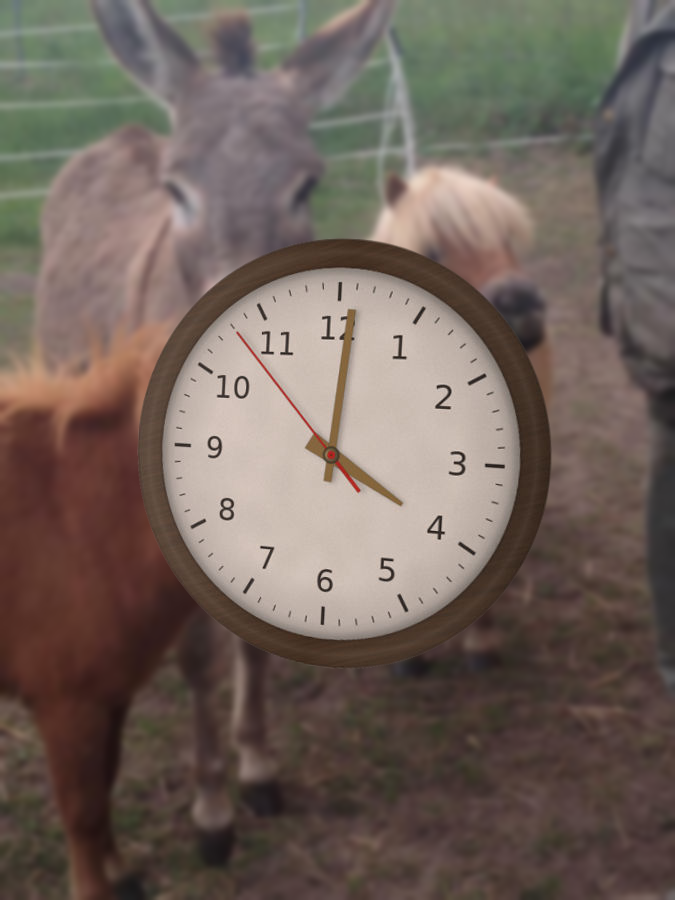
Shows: h=4 m=0 s=53
